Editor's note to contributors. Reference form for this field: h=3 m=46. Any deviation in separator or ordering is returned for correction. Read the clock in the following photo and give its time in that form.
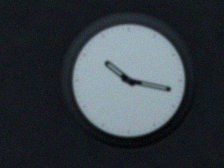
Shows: h=10 m=17
